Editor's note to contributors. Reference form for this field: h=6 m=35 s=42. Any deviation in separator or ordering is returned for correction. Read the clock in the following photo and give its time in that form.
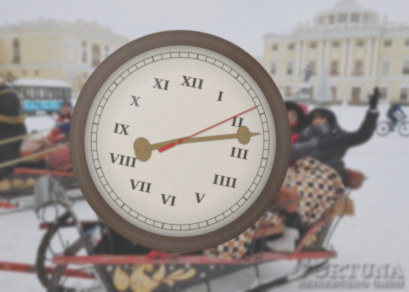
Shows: h=8 m=12 s=9
